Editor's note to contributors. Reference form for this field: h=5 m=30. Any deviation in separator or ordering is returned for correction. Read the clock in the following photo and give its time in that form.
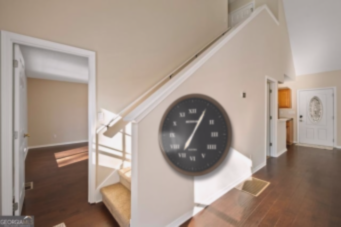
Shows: h=7 m=5
